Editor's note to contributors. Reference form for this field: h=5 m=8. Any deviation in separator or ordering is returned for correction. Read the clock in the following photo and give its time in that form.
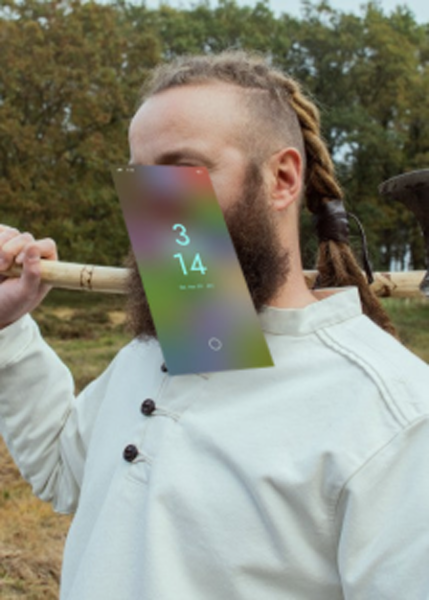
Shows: h=3 m=14
